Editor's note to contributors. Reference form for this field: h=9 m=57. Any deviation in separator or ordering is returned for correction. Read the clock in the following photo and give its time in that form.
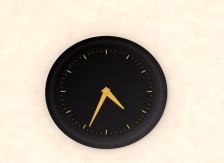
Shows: h=4 m=34
